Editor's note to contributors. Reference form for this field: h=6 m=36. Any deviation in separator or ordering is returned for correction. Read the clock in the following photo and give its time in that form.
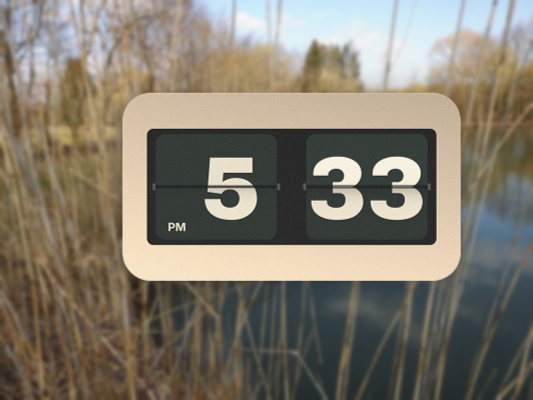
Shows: h=5 m=33
